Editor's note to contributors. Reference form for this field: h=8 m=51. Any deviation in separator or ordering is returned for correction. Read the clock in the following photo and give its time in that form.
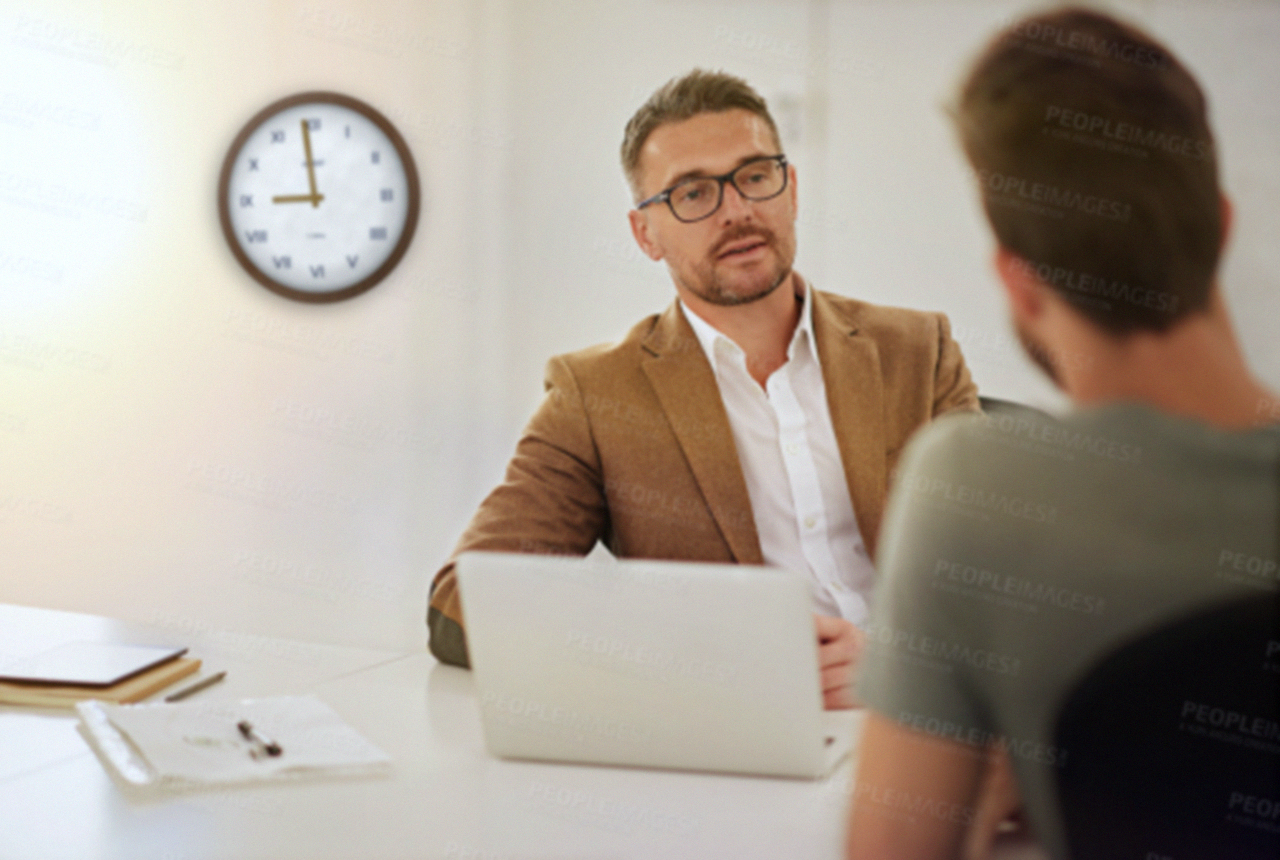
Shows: h=8 m=59
